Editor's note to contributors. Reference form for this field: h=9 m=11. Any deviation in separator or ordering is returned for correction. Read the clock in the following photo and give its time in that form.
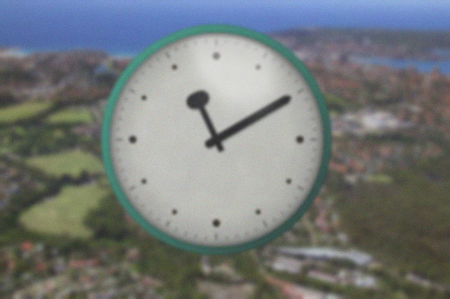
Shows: h=11 m=10
